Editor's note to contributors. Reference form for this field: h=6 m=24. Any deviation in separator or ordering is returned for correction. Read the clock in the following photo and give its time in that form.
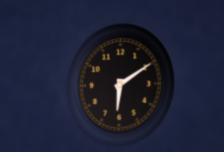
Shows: h=6 m=10
